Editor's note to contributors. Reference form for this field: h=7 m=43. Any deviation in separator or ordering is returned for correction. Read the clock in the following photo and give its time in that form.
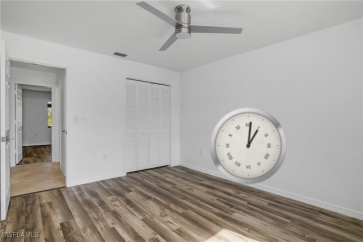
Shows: h=1 m=1
